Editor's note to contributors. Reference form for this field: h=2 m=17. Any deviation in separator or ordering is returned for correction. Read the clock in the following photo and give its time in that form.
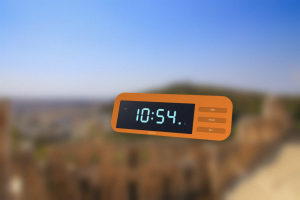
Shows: h=10 m=54
